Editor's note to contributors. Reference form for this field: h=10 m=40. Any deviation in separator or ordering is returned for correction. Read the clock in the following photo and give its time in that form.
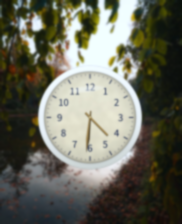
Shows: h=4 m=31
